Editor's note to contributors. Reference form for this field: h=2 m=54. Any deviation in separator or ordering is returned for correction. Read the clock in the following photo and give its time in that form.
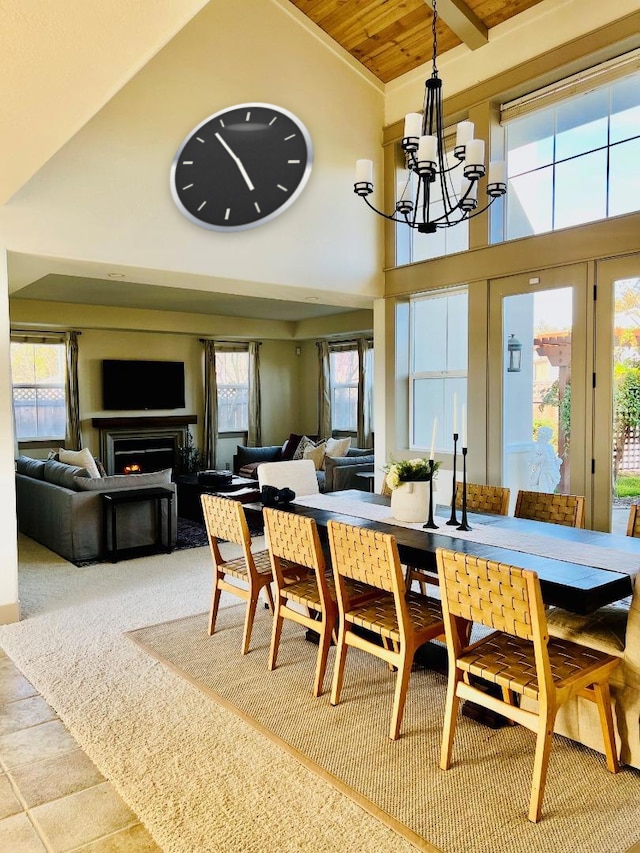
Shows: h=4 m=53
